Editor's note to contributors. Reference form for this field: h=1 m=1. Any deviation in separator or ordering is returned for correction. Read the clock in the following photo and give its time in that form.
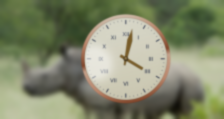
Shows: h=4 m=2
